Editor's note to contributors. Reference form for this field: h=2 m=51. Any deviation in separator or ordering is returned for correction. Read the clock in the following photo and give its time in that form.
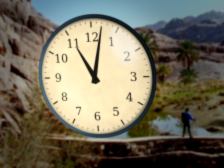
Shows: h=11 m=2
